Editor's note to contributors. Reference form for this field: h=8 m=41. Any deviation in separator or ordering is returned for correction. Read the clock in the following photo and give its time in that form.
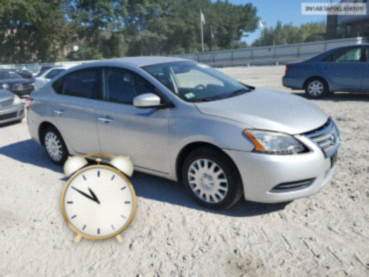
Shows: h=10 m=50
